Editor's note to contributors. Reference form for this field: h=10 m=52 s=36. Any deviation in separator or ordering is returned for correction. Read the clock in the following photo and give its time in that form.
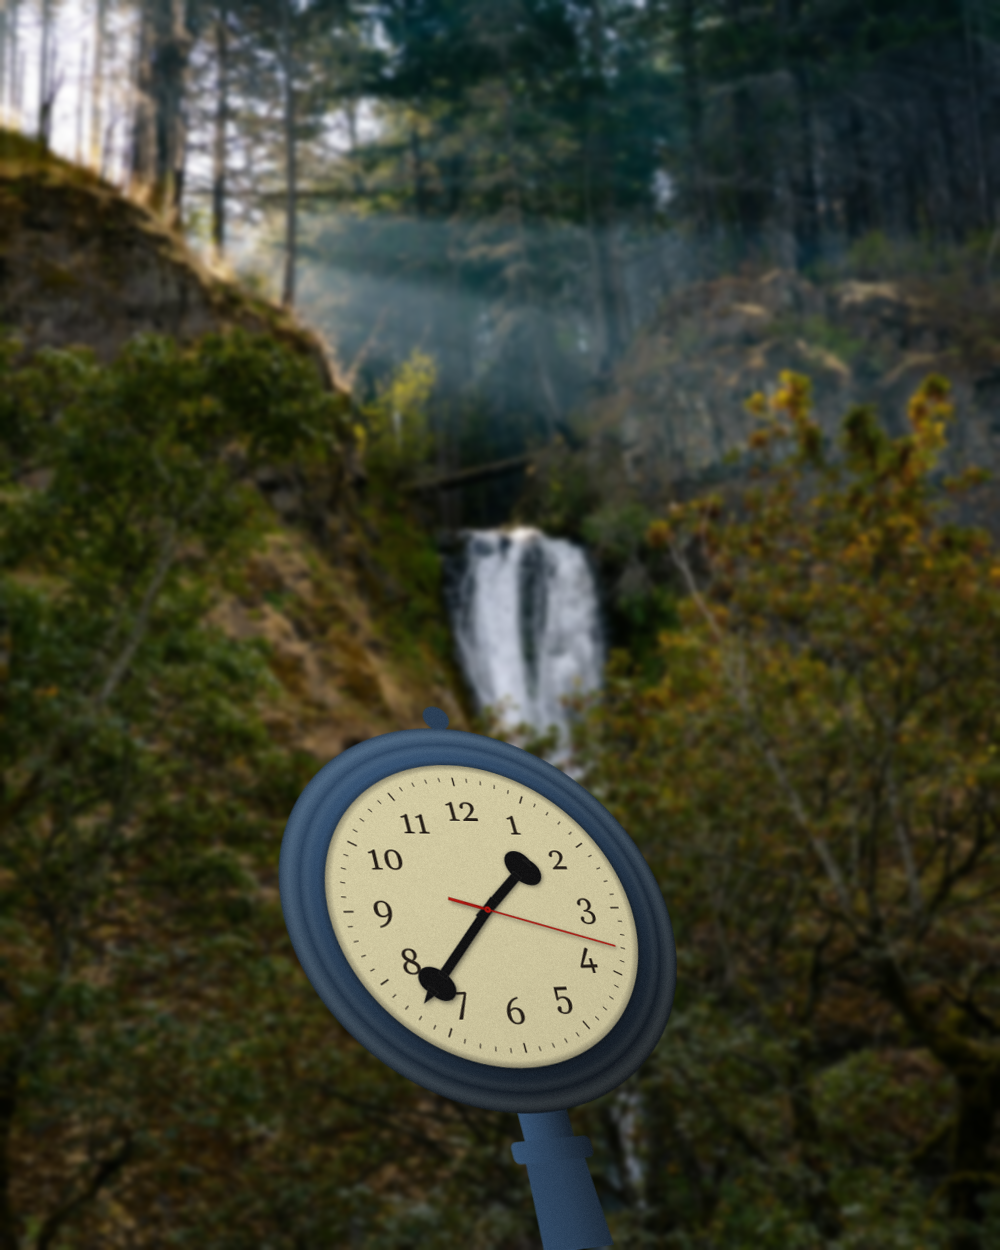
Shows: h=1 m=37 s=18
